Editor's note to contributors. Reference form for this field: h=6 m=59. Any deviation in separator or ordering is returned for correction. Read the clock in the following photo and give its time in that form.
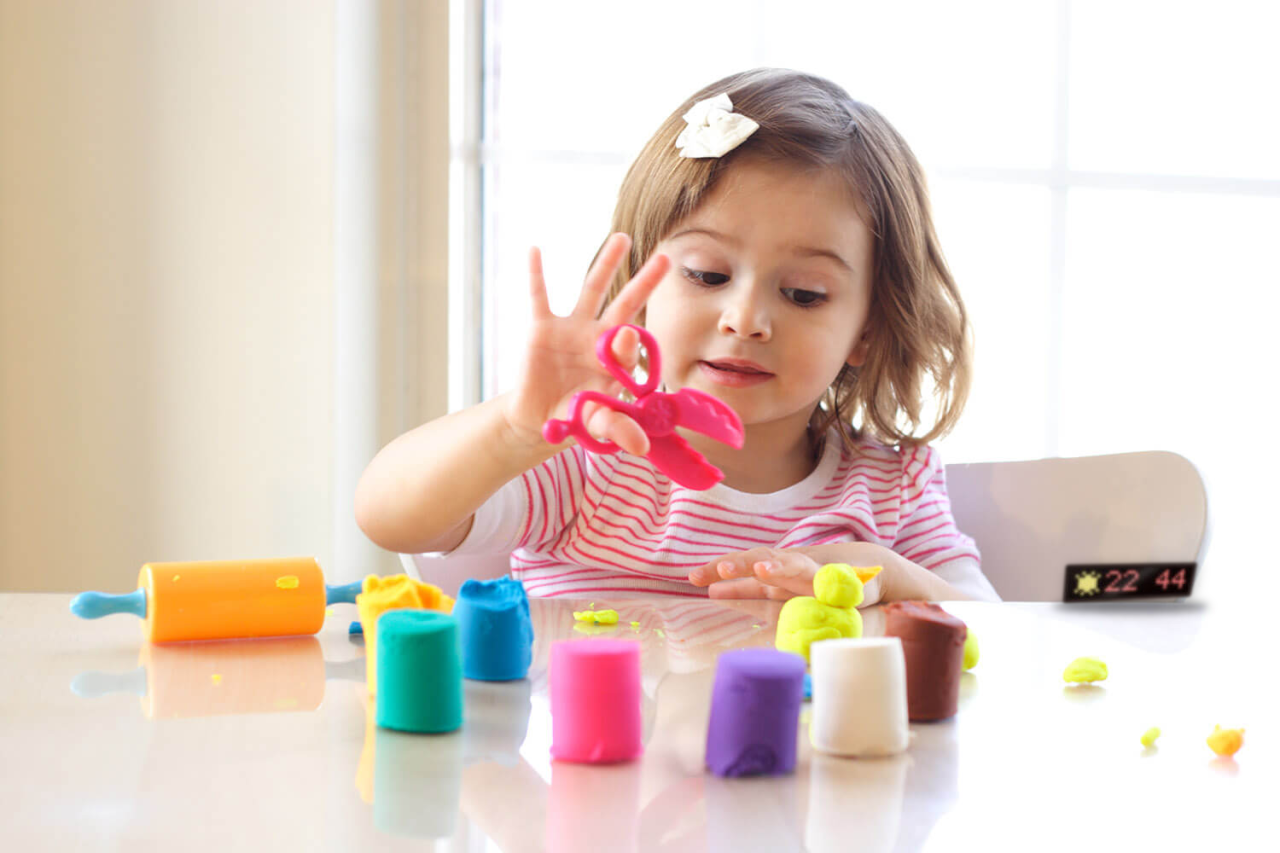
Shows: h=22 m=44
